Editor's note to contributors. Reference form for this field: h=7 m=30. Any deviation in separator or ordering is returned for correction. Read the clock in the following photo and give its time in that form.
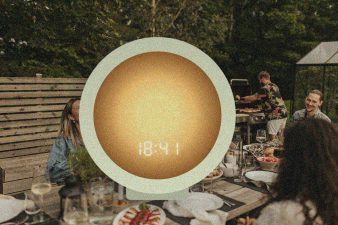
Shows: h=18 m=41
